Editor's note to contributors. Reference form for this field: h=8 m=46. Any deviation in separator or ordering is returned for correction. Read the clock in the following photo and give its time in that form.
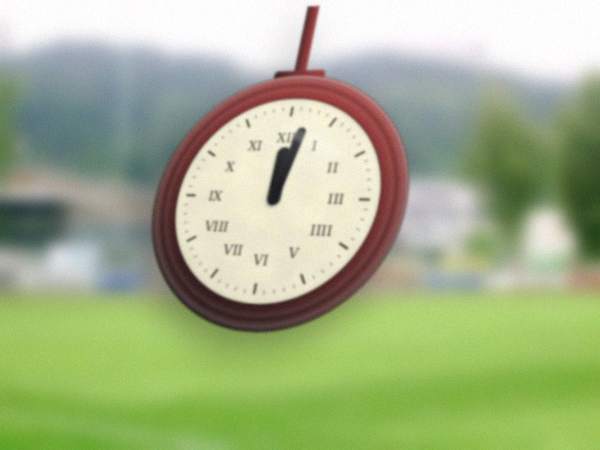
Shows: h=12 m=2
